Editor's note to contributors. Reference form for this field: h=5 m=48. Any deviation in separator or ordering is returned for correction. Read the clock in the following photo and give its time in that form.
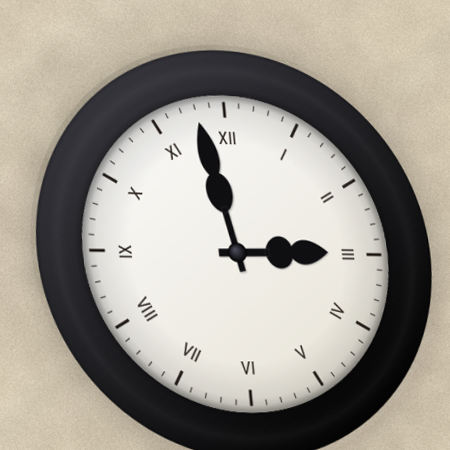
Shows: h=2 m=58
